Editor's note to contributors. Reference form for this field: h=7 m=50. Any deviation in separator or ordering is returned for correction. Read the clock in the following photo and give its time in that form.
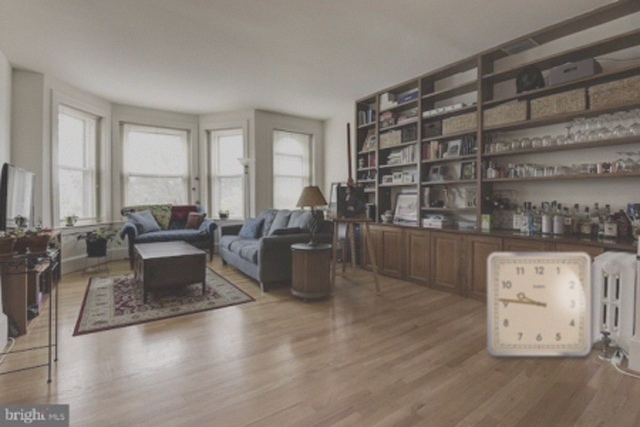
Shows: h=9 m=46
